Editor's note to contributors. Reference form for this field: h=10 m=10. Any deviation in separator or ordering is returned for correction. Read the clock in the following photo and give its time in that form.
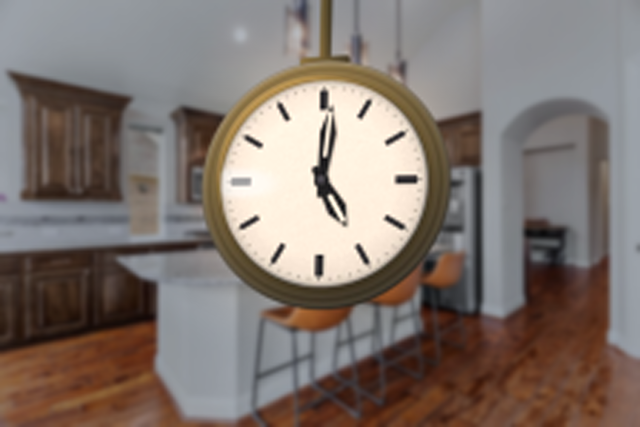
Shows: h=5 m=1
